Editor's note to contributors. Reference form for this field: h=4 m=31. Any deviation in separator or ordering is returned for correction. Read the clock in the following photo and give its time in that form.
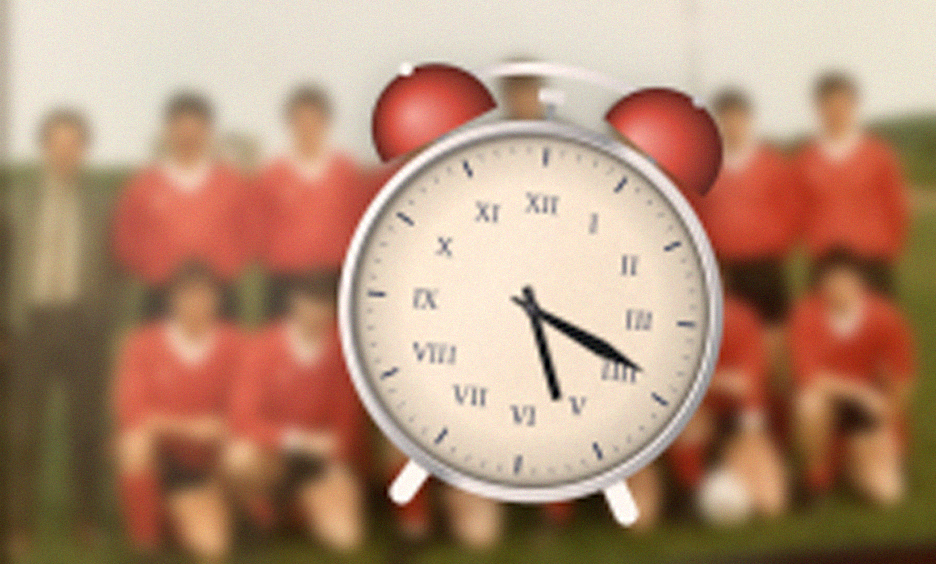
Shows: h=5 m=19
